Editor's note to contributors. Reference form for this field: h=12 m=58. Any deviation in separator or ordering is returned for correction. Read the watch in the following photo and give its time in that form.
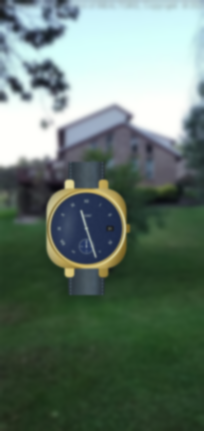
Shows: h=11 m=27
